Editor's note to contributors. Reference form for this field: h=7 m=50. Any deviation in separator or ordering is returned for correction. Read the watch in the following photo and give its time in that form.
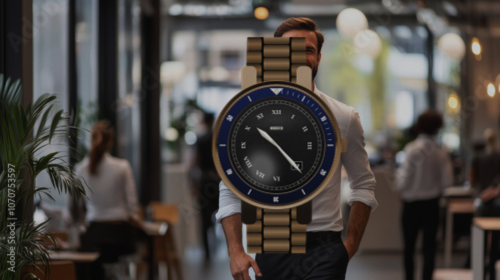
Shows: h=10 m=23
